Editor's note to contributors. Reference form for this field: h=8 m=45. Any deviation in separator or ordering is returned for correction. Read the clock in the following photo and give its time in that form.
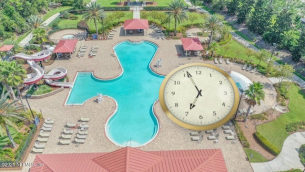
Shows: h=6 m=56
